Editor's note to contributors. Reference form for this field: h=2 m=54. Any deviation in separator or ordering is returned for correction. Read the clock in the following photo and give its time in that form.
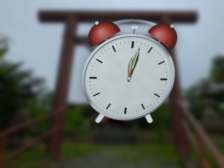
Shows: h=12 m=2
